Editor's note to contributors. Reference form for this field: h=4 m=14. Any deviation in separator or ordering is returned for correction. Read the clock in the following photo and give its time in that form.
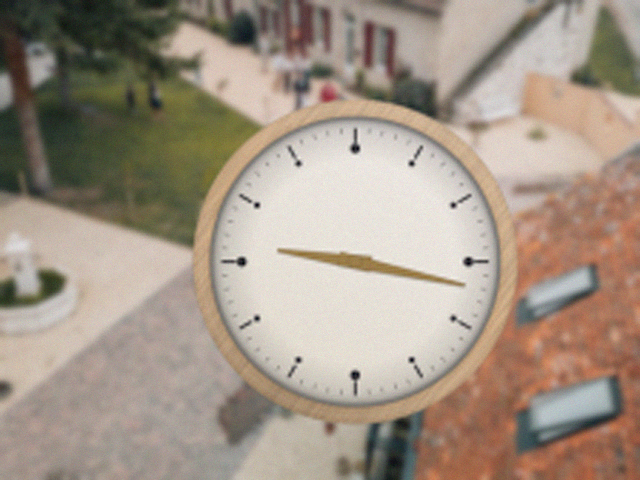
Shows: h=9 m=17
